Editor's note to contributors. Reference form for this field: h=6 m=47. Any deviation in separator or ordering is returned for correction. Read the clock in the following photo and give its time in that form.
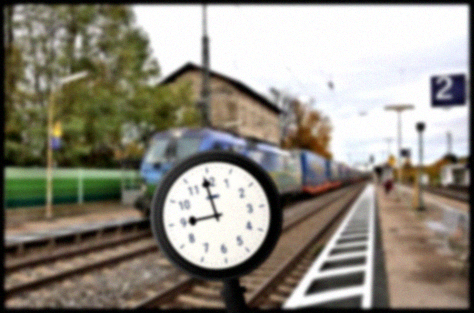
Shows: h=8 m=59
